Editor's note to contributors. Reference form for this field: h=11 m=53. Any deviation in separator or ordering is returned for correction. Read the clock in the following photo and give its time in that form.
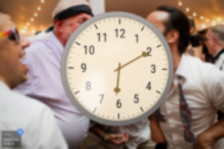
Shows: h=6 m=10
